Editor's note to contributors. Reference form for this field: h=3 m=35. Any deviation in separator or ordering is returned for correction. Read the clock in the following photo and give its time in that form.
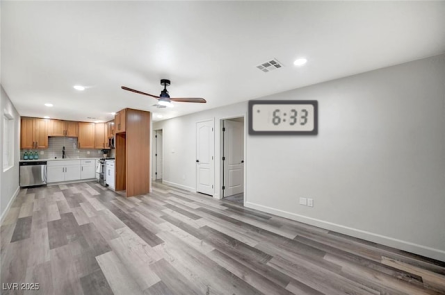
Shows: h=6 m=33
